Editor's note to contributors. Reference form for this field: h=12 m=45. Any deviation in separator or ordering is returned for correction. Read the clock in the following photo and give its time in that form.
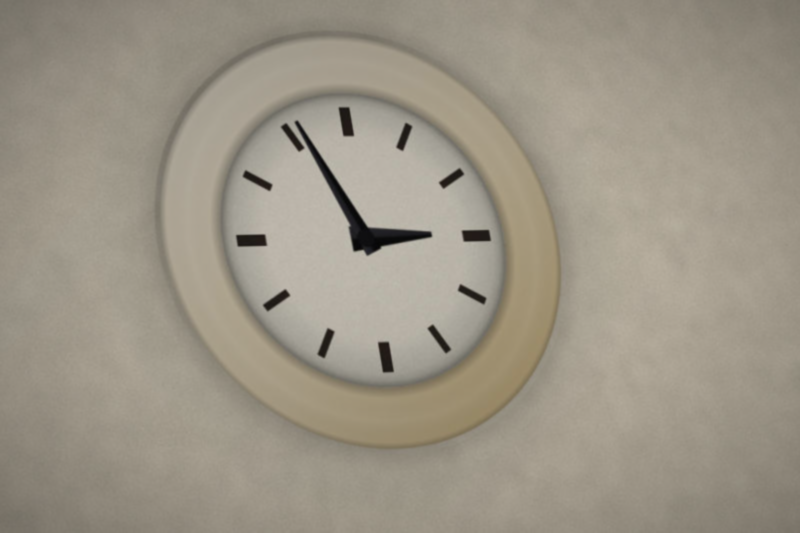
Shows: h=2 m=56
